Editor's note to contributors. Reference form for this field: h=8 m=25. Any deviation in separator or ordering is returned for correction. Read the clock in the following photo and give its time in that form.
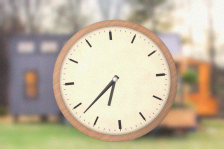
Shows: h=6 m=38
